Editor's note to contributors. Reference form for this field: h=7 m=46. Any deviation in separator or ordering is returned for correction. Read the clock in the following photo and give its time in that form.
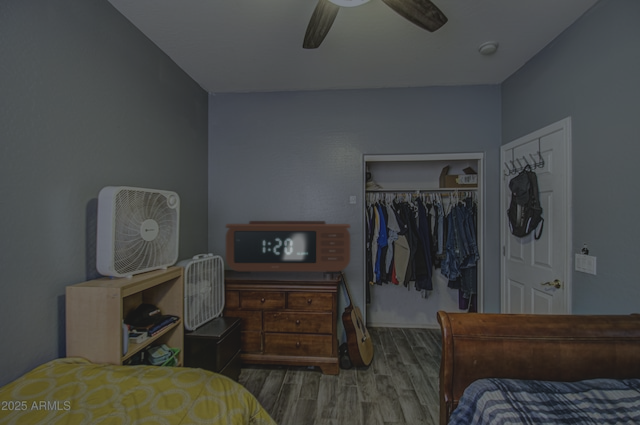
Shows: h=1 m=20
